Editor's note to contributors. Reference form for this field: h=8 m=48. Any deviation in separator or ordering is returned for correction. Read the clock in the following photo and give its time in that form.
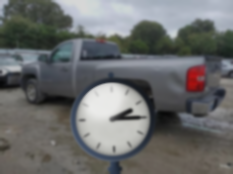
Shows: h=2 m=15
